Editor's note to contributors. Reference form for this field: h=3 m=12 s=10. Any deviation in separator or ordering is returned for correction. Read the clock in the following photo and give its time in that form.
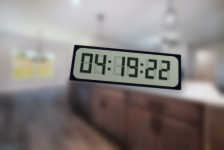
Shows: h=4 m=19 s=22
